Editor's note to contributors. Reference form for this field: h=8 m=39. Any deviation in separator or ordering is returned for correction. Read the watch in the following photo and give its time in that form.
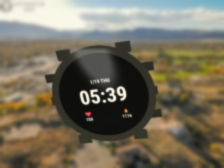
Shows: h=5 m=39
